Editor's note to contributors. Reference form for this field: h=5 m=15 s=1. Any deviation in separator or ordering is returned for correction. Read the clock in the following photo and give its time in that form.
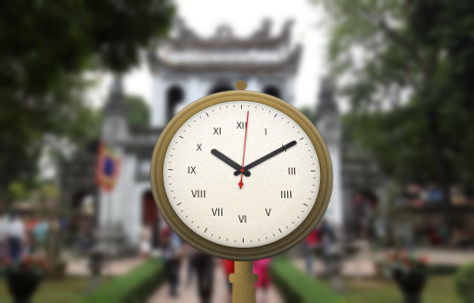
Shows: h=10 m=10 s=1
